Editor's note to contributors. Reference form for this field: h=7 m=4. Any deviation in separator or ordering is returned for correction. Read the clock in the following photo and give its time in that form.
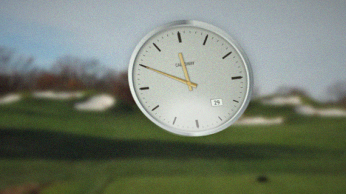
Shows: h=11 m=50
